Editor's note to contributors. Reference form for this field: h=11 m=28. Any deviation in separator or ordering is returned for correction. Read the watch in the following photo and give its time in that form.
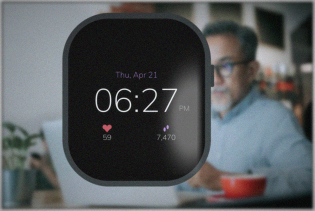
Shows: h=6 m=27
